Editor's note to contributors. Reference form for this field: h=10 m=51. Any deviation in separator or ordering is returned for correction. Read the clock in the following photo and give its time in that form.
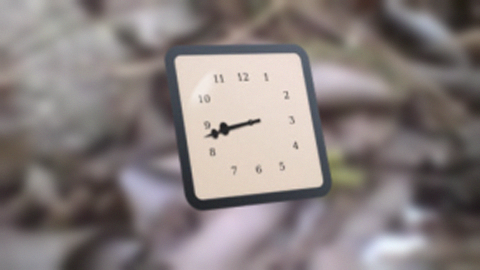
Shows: h=8 m=43
